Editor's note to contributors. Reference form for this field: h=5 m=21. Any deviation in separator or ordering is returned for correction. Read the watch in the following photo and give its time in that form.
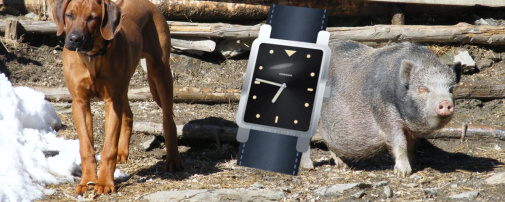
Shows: h=6 m=46
